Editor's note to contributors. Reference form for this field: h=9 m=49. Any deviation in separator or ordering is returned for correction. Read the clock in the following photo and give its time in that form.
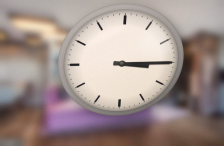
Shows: h=3 m=15
